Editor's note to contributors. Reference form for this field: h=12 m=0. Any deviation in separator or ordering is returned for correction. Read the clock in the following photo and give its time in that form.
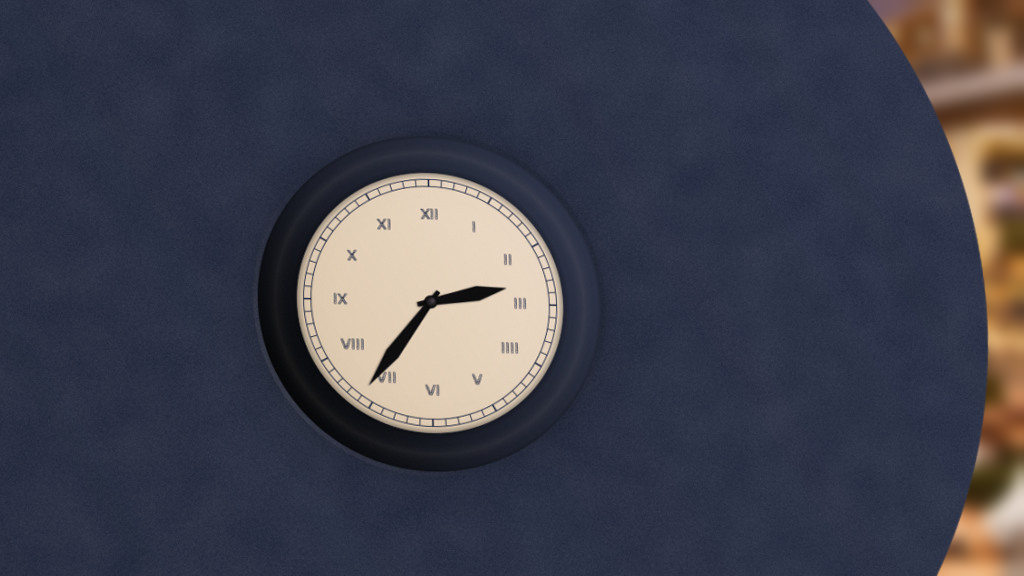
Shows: h=2 m=36
